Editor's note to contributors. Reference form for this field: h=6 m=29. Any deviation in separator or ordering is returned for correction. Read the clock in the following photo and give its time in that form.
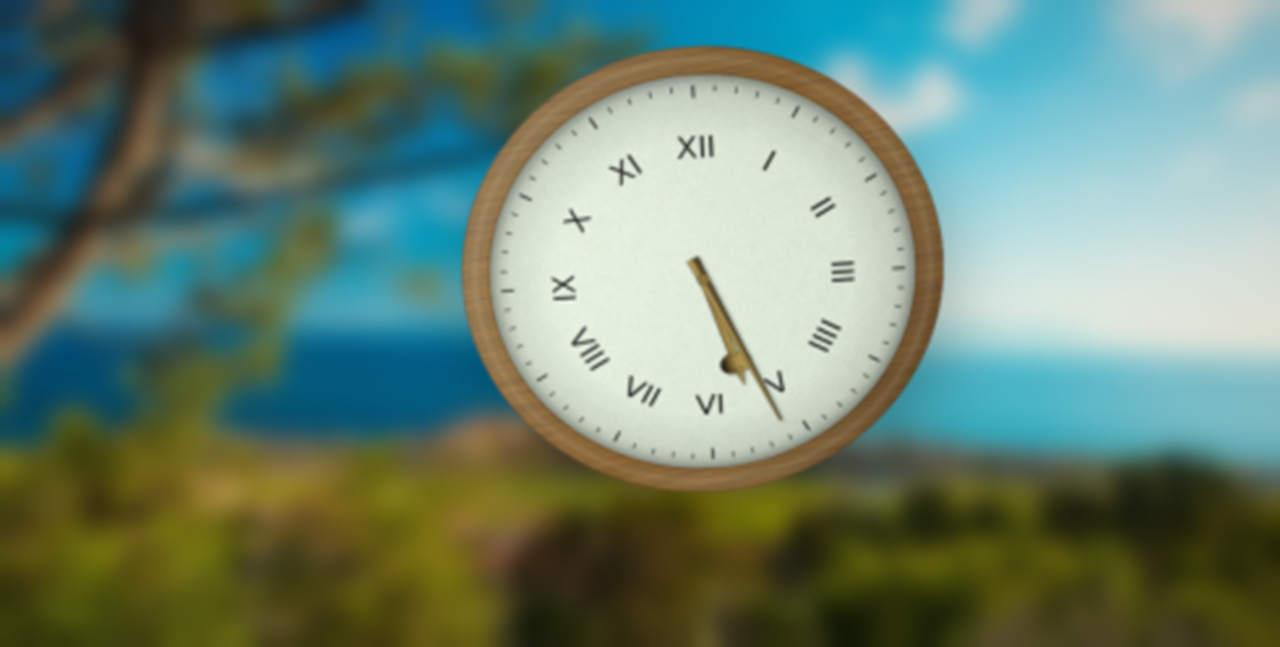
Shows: h=5 m=26
